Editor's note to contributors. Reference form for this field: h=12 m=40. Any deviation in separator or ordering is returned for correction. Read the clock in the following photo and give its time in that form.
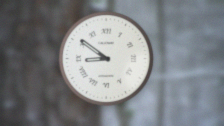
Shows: h=8 m=51
